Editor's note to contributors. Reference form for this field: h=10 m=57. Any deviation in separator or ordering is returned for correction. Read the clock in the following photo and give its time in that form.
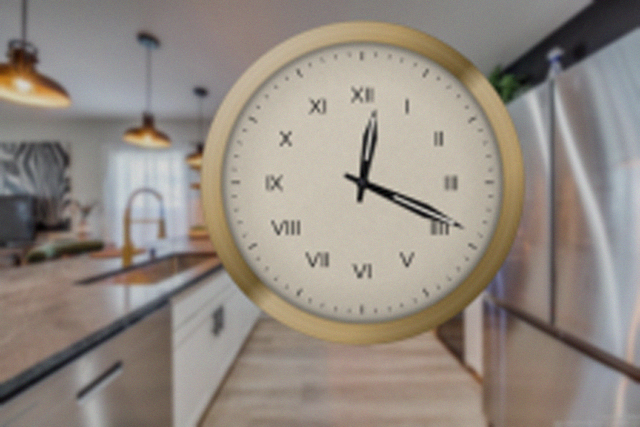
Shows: h=12 m=19
